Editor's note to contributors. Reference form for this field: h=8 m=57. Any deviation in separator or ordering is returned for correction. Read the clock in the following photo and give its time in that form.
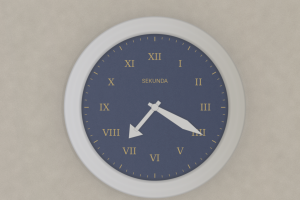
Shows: h=7 m=20
